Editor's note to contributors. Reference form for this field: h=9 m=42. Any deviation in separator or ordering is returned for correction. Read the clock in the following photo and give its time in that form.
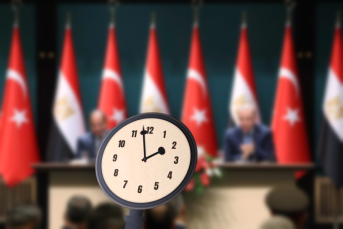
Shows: h=1 m=58
